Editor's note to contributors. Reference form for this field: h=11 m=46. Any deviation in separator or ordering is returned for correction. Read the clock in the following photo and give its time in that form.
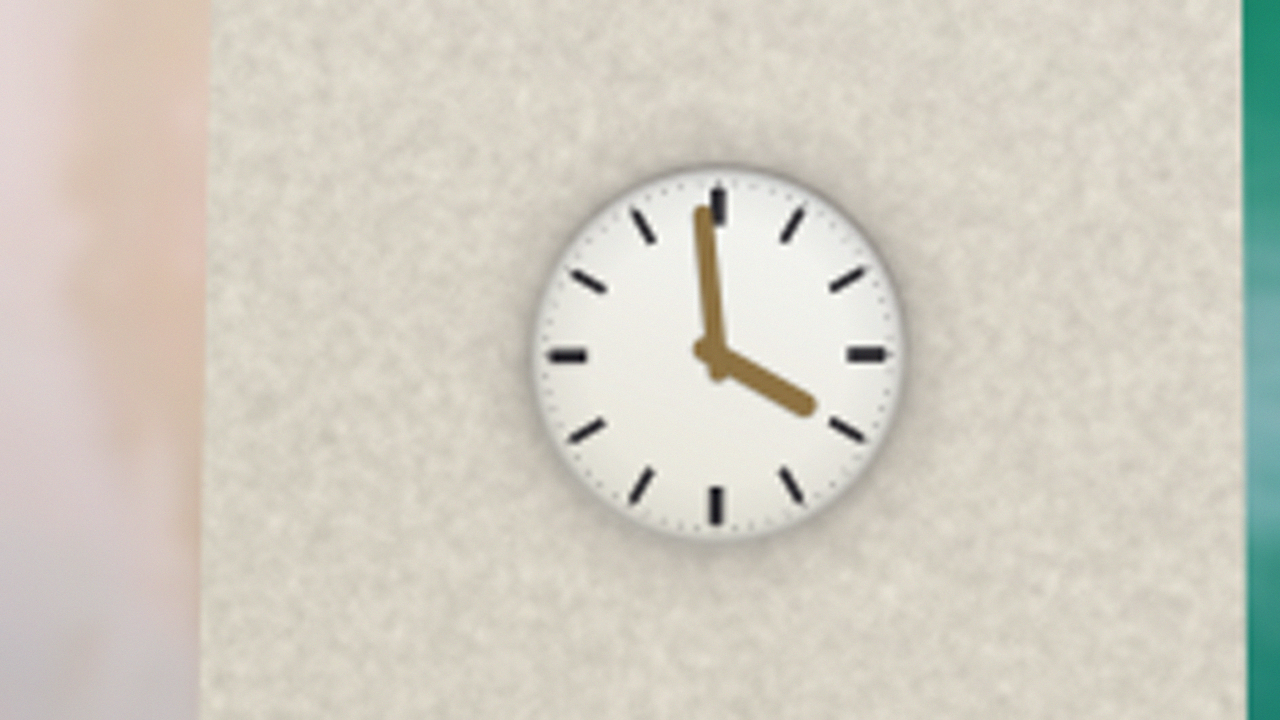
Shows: h=3 m=59
